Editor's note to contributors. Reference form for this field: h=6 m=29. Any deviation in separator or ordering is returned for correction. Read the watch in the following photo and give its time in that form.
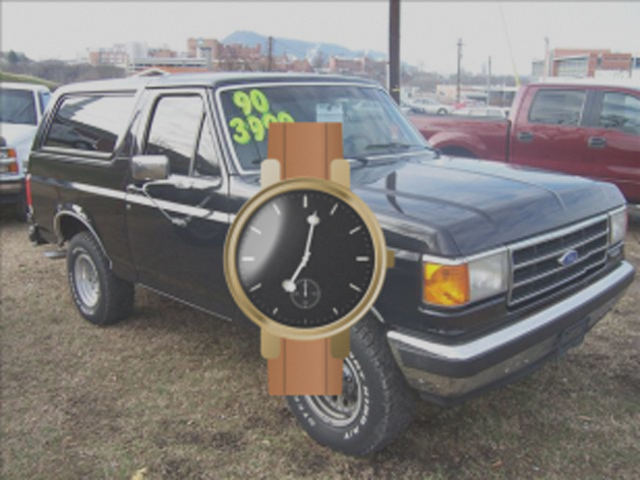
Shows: h=7 m=2
